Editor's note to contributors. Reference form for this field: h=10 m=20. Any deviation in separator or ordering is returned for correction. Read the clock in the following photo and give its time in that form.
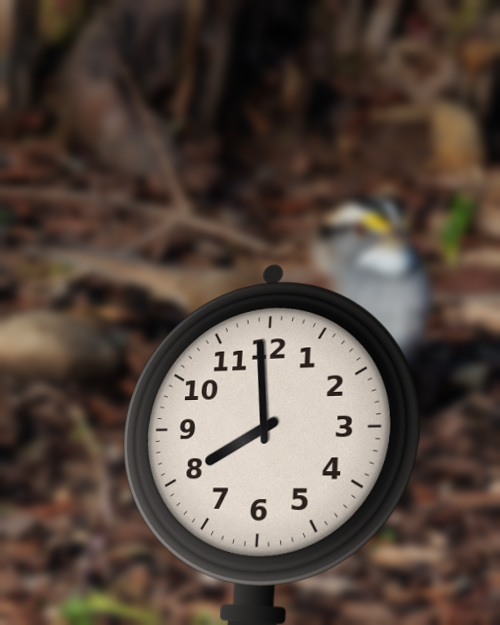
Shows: h=7 m=59
